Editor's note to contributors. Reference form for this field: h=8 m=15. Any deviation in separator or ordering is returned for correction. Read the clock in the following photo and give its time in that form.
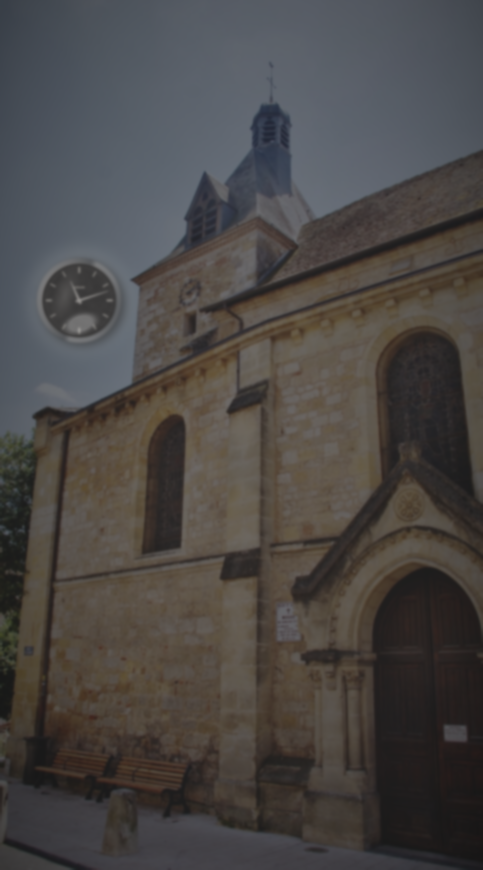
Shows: h=11 m=12
